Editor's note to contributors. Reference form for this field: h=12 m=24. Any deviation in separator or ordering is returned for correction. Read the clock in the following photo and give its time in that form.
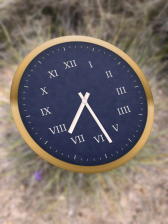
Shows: h=7 m=28
